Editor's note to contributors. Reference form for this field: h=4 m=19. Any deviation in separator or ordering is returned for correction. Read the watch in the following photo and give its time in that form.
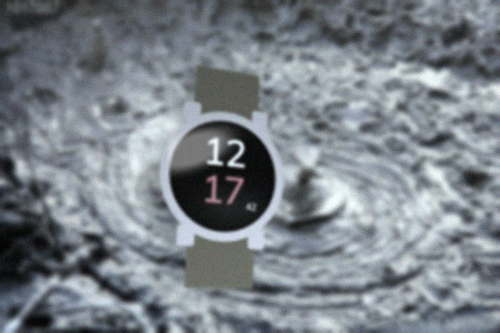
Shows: h=12 m=17
